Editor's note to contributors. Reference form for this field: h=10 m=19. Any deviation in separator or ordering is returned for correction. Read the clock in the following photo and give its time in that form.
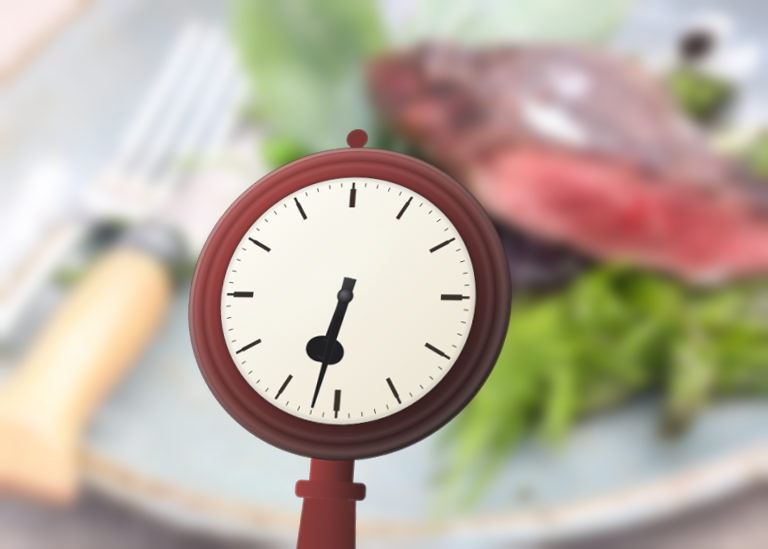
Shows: h=6 m=32
